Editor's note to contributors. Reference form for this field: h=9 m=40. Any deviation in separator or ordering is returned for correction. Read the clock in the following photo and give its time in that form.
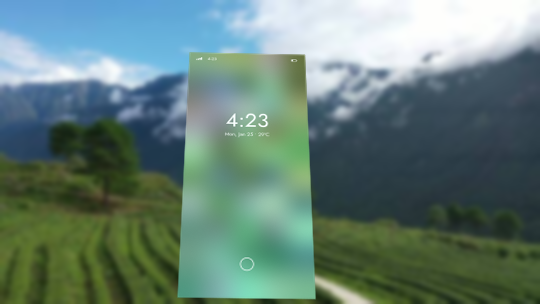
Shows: h=4 m=23
